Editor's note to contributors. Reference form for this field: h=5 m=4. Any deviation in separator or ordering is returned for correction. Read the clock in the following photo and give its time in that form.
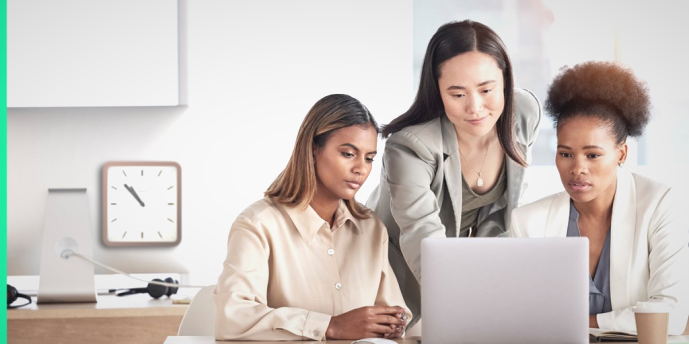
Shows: h=10 m=53
